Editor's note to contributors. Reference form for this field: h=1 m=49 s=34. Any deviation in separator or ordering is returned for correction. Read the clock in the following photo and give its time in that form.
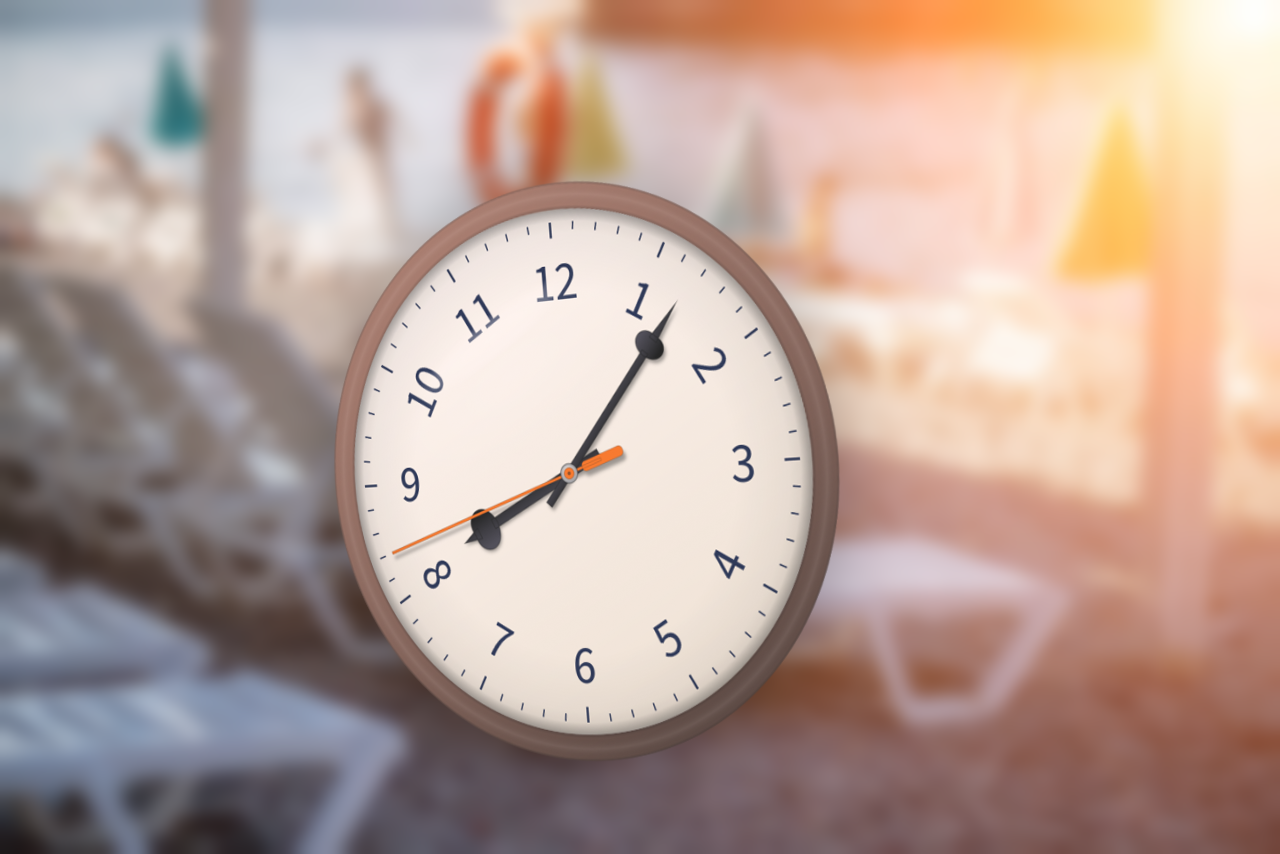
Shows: h=8 m=6 s=42
